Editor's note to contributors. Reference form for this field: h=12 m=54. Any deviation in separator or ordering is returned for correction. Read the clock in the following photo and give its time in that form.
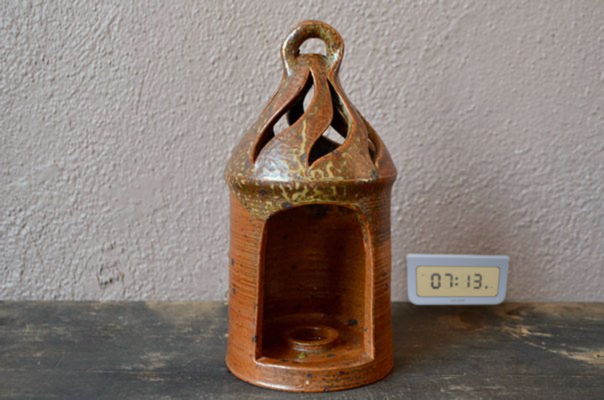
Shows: h=7 m=13
